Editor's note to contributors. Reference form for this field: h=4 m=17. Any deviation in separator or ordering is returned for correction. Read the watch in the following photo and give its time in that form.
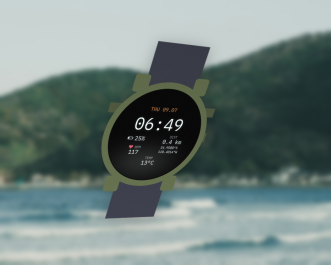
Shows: h=6 m=49
